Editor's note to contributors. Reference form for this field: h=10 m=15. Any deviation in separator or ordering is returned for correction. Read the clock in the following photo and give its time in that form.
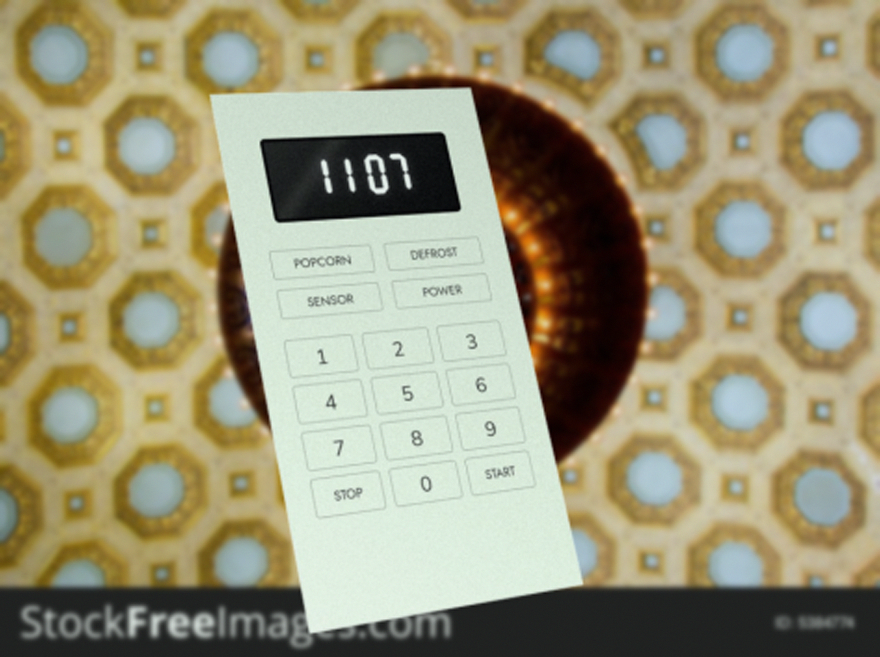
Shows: h=11 m=7
